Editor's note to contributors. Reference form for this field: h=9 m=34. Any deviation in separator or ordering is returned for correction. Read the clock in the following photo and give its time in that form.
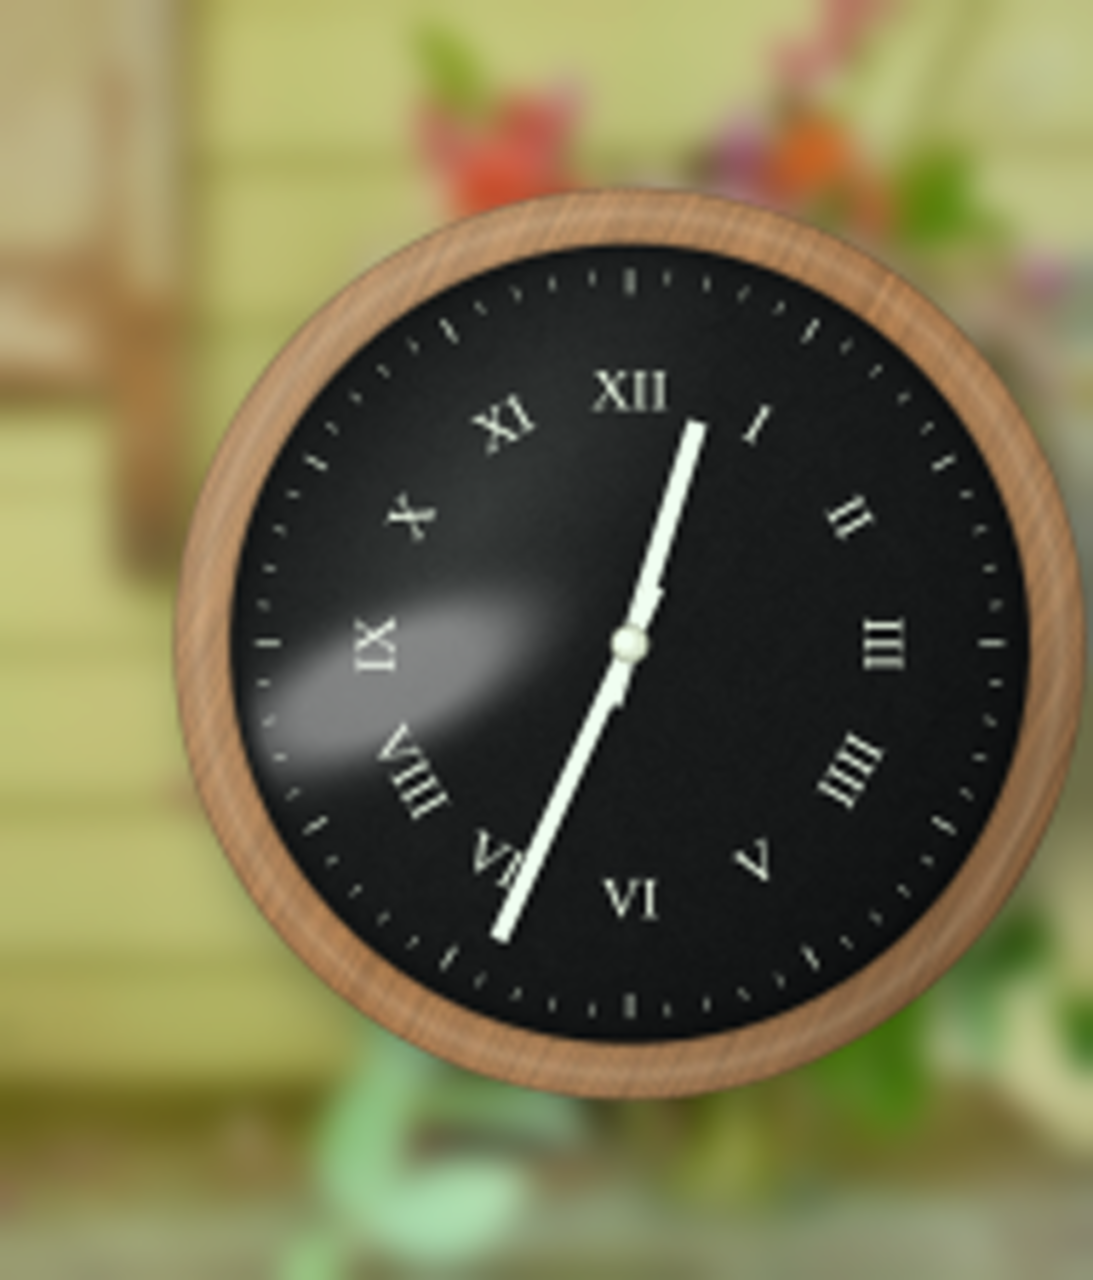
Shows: h=12 m=34
